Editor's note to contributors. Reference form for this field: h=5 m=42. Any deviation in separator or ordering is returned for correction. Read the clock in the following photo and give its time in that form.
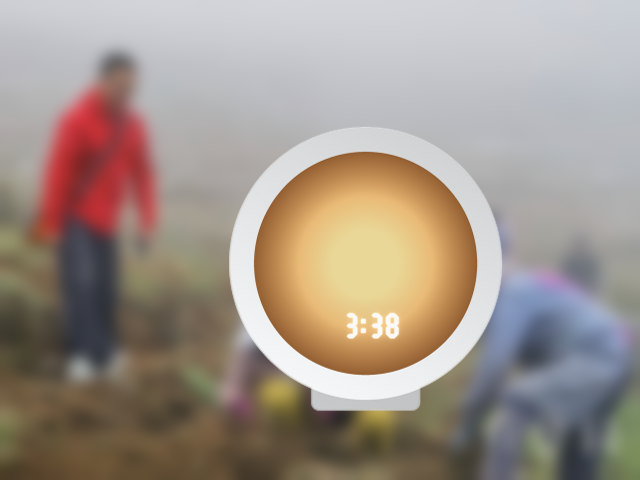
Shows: h=3 m=38
